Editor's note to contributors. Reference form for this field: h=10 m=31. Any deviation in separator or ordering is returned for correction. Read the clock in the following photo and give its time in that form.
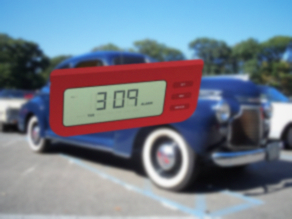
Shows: h=3 m=9
